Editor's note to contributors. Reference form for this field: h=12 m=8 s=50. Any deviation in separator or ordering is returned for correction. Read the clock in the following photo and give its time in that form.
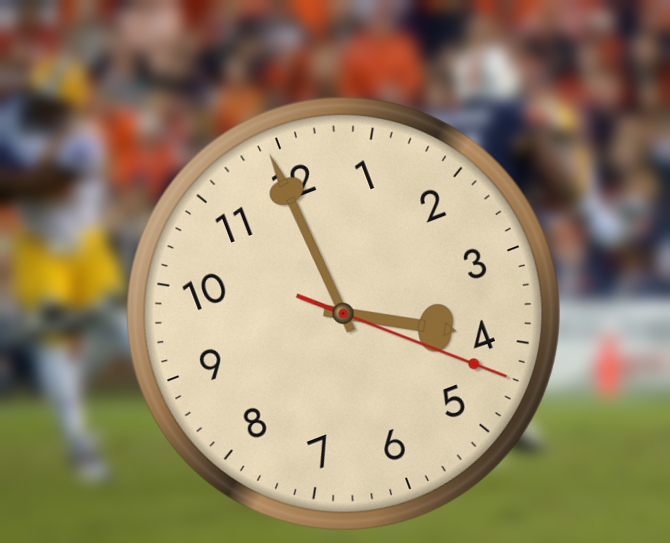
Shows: h=3 m=59 s=22
